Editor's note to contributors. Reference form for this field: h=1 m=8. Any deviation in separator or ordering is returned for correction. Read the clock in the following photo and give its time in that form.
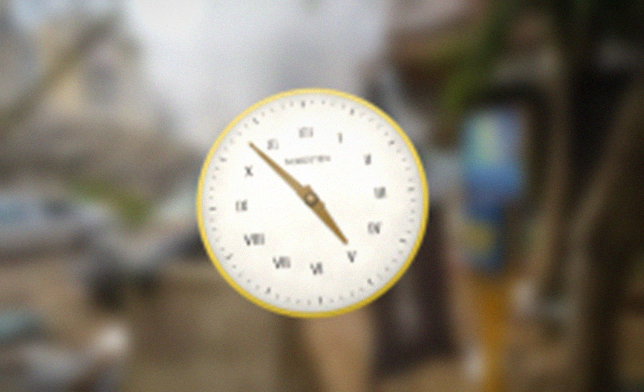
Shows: h=4 m=53
